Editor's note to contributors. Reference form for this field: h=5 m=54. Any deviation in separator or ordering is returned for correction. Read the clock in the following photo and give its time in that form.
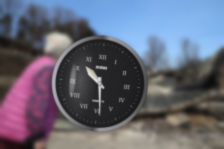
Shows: h=10 m=29
